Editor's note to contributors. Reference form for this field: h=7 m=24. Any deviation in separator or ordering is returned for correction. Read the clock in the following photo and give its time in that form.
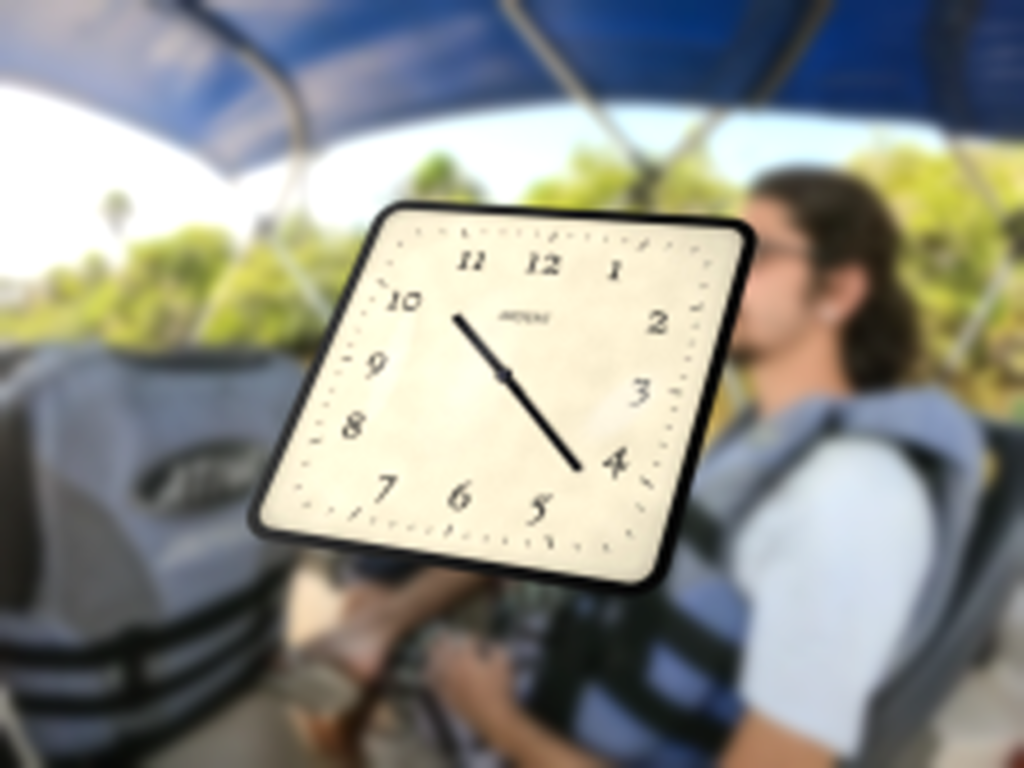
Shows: h=10 m=22
